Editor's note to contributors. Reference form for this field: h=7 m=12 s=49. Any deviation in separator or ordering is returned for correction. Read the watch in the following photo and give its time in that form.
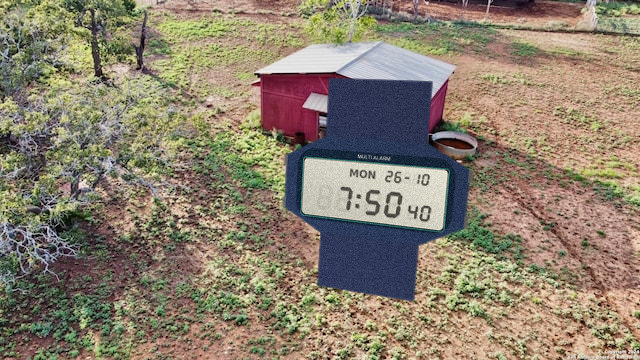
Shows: h=7 m=50 s=40
